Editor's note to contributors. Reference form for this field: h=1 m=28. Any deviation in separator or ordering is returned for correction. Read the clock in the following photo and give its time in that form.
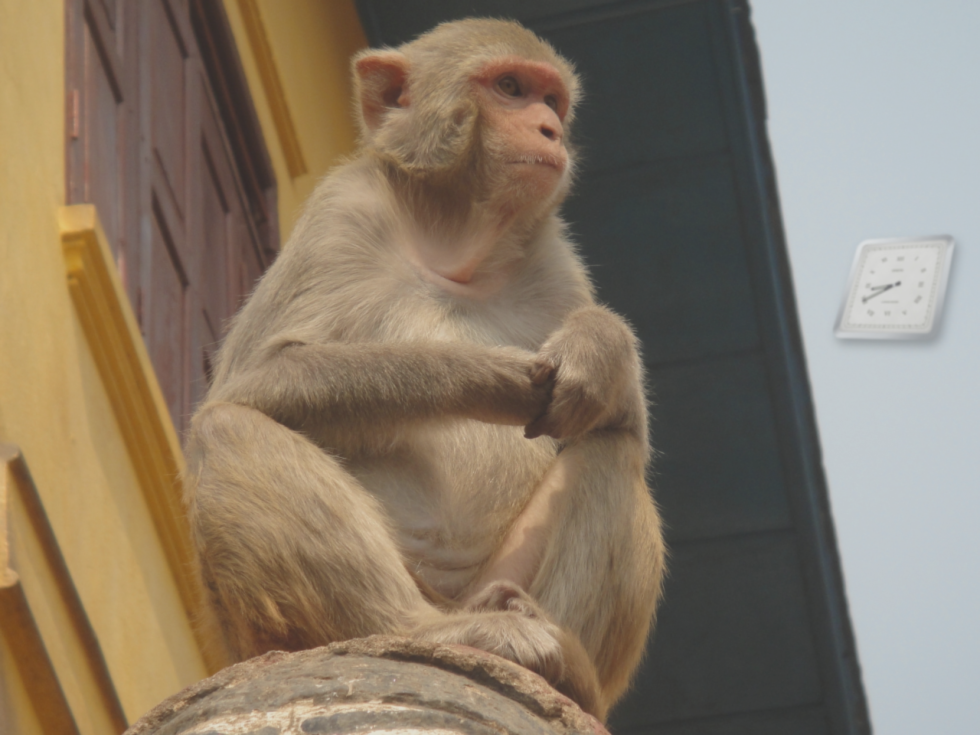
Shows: h=8 m=40
